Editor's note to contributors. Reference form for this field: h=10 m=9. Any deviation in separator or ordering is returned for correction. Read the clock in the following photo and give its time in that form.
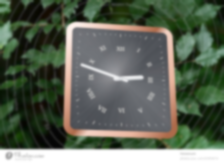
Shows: h=2 m=48
